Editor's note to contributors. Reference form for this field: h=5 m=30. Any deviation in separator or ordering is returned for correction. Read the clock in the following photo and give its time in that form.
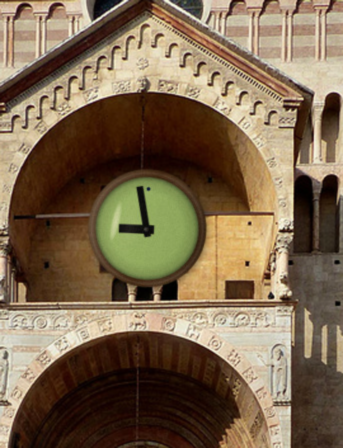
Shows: h=8 m=58
